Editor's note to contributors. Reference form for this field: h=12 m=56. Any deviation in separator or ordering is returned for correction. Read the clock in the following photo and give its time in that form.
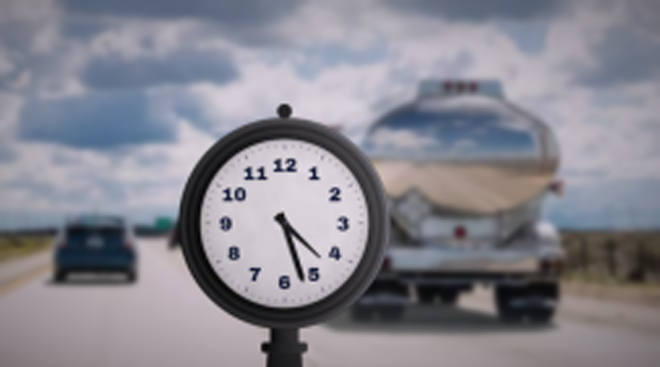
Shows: h=4 m=27
